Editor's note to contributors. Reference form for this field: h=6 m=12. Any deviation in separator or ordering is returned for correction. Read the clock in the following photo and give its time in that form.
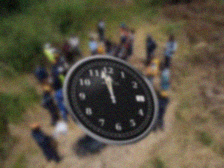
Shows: h=11 m=58
